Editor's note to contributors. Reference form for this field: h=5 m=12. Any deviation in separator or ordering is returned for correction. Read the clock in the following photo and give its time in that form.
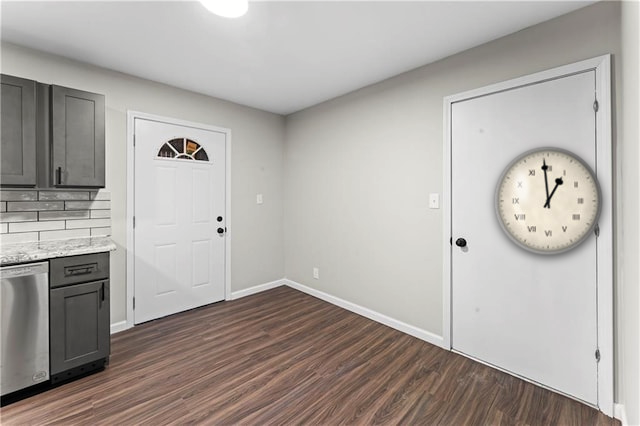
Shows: h=12 m=59
